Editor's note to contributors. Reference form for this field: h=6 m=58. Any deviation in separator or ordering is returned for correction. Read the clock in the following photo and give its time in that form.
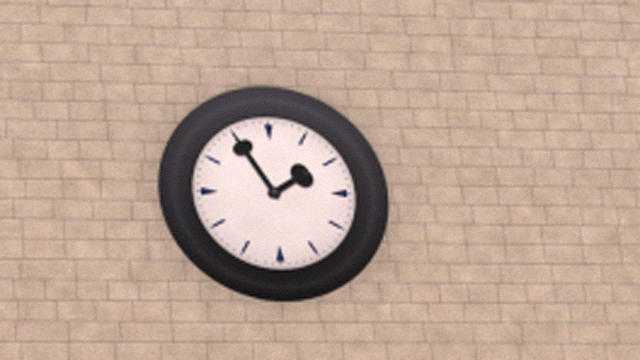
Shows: h=1 m=55
